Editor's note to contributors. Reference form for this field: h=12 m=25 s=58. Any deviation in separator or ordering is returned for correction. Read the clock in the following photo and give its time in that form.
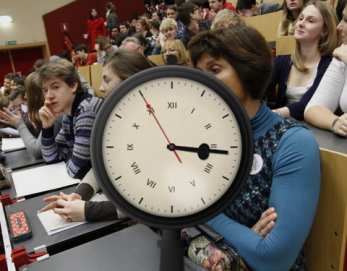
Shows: h=3 m=15 s=55
